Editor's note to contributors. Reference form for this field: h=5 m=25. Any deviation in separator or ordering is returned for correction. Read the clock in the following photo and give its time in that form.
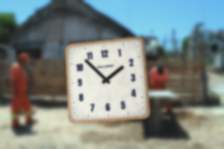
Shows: h=1 m=53
